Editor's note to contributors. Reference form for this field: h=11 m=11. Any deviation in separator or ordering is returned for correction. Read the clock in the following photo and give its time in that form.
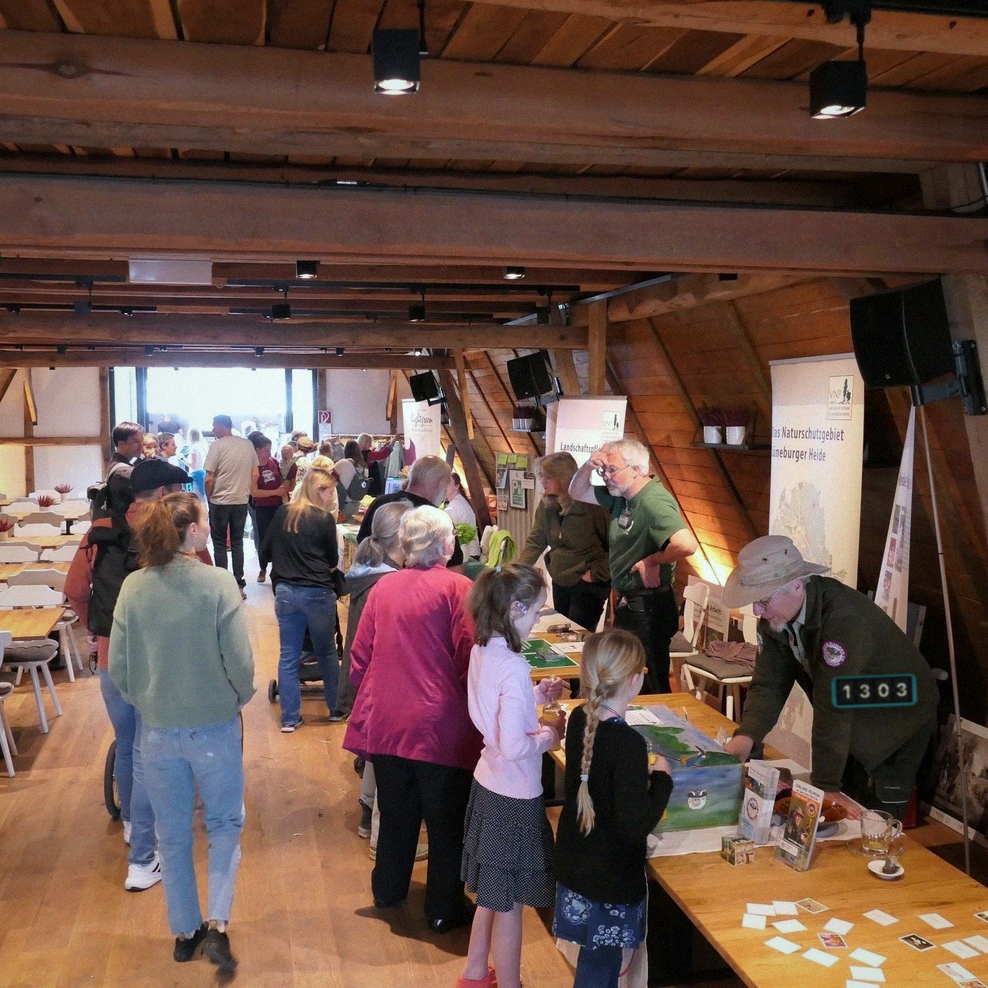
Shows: h=13 m=3
